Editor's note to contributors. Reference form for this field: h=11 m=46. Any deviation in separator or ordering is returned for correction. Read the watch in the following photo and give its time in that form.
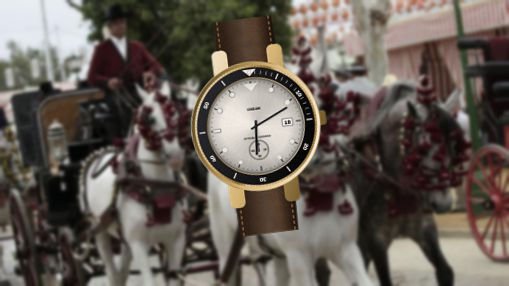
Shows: h=6 m=11
